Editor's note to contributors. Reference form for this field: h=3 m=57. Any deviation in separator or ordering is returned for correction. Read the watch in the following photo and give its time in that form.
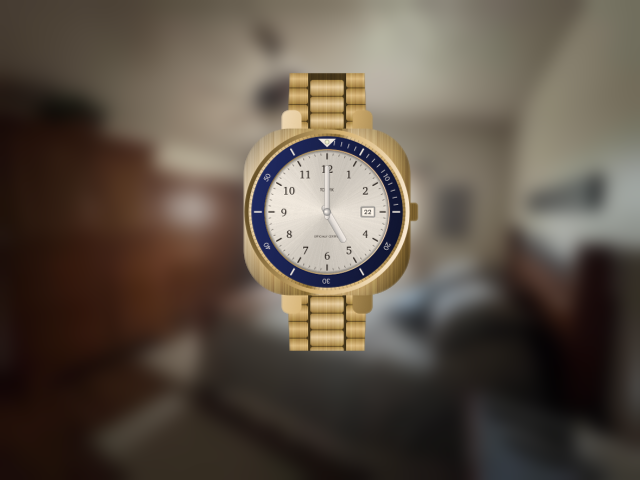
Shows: h=5 m=0
